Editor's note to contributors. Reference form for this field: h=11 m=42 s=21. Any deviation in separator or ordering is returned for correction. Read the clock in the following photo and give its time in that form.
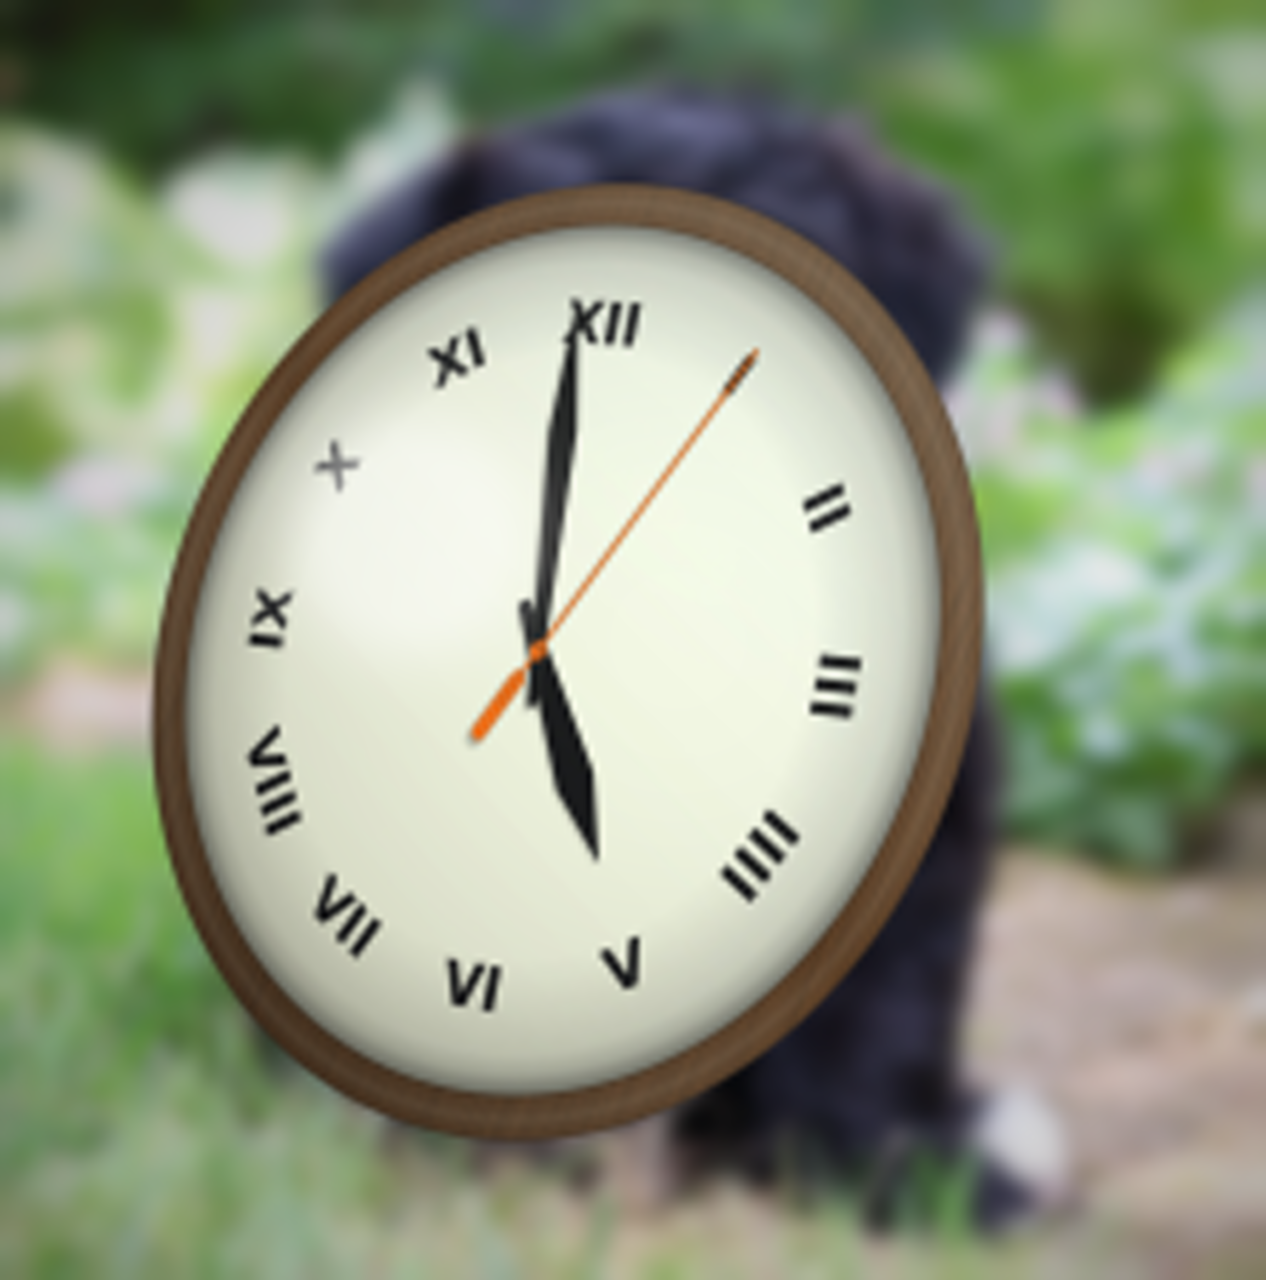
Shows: h=4 m=59 s=5
